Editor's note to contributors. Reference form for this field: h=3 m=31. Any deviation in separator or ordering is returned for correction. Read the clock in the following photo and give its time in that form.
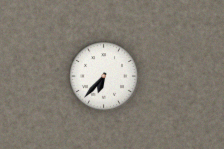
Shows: h=6 m=37
